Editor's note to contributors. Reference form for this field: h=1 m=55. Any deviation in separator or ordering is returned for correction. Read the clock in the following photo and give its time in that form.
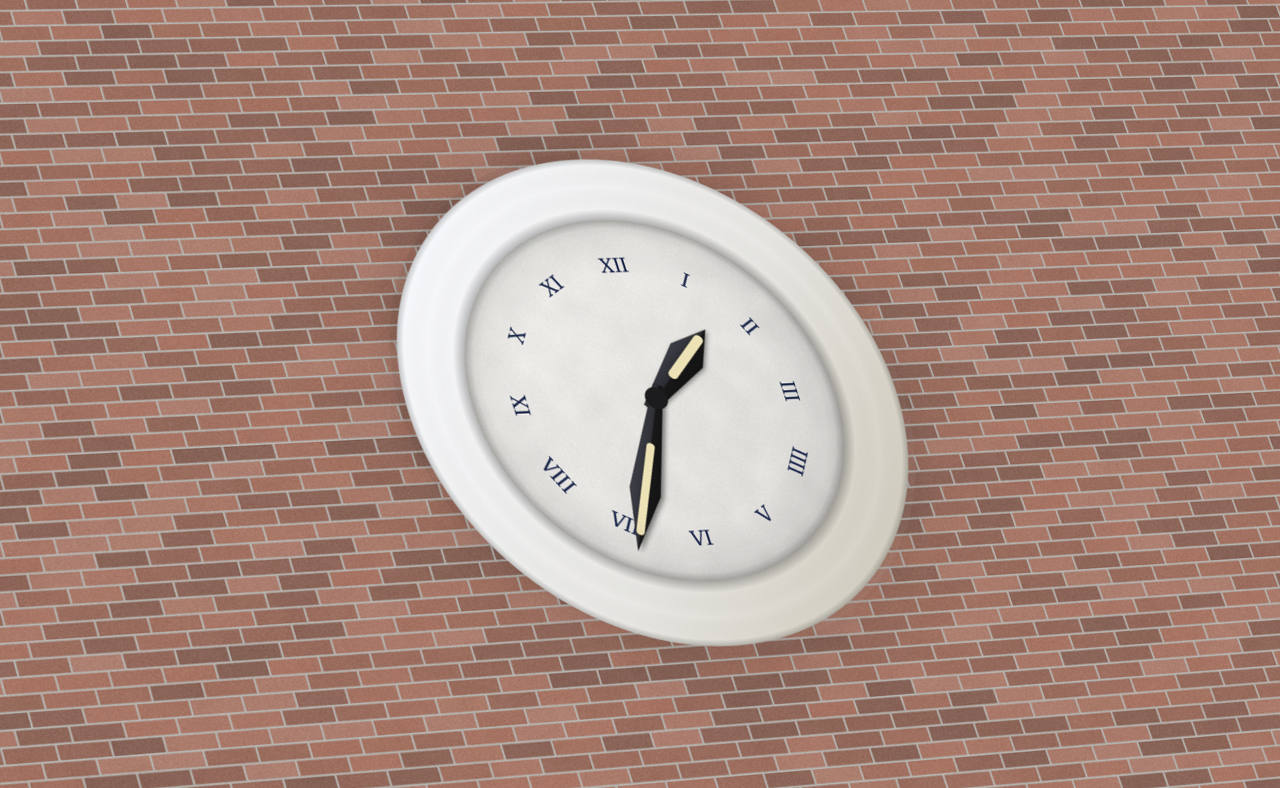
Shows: h=1 m=34
